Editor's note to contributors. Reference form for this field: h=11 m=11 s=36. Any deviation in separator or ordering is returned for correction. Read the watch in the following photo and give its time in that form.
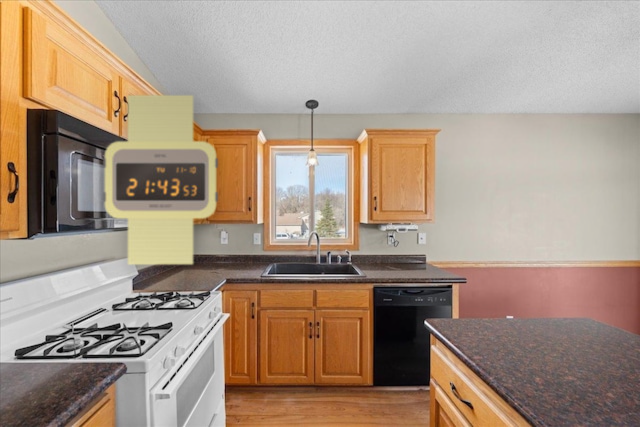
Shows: h=21 m=43 s=53
